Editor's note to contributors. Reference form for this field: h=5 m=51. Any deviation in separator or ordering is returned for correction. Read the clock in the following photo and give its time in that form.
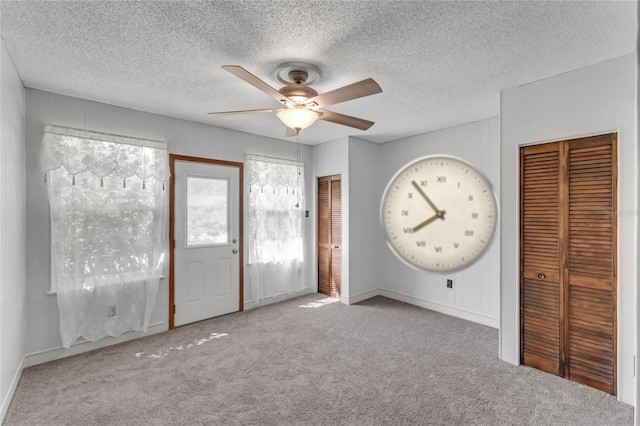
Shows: h=7 m=53
